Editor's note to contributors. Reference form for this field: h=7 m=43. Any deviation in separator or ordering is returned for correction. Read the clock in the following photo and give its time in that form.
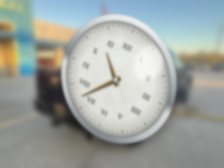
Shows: h=10 m=37
